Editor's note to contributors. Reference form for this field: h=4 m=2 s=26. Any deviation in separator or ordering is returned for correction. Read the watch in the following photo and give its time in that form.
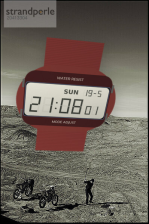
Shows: h=21 m=8 s=1
